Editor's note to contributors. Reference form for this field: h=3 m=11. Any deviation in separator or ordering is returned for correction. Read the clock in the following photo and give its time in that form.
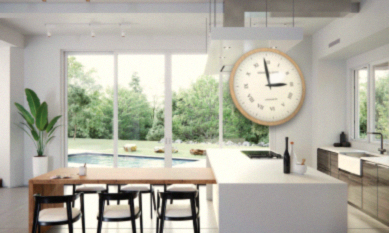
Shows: h=2 m=59
